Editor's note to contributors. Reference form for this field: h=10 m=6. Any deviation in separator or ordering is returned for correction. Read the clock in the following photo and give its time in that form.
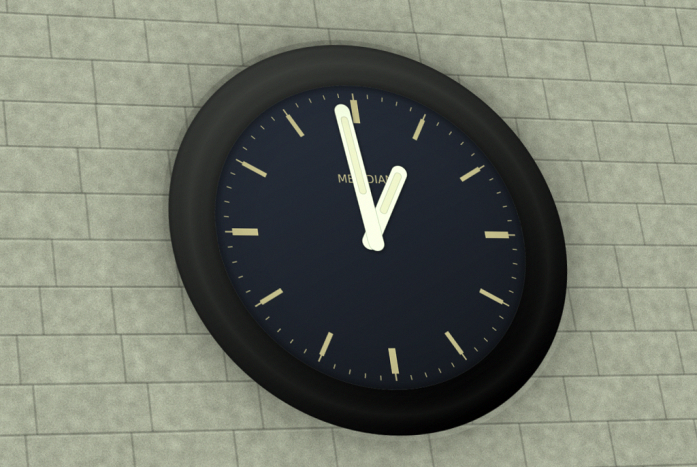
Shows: h=12 m=59
